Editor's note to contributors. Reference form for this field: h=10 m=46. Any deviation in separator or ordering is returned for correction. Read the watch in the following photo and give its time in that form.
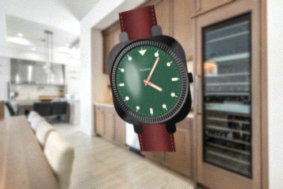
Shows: h=4 m=6
